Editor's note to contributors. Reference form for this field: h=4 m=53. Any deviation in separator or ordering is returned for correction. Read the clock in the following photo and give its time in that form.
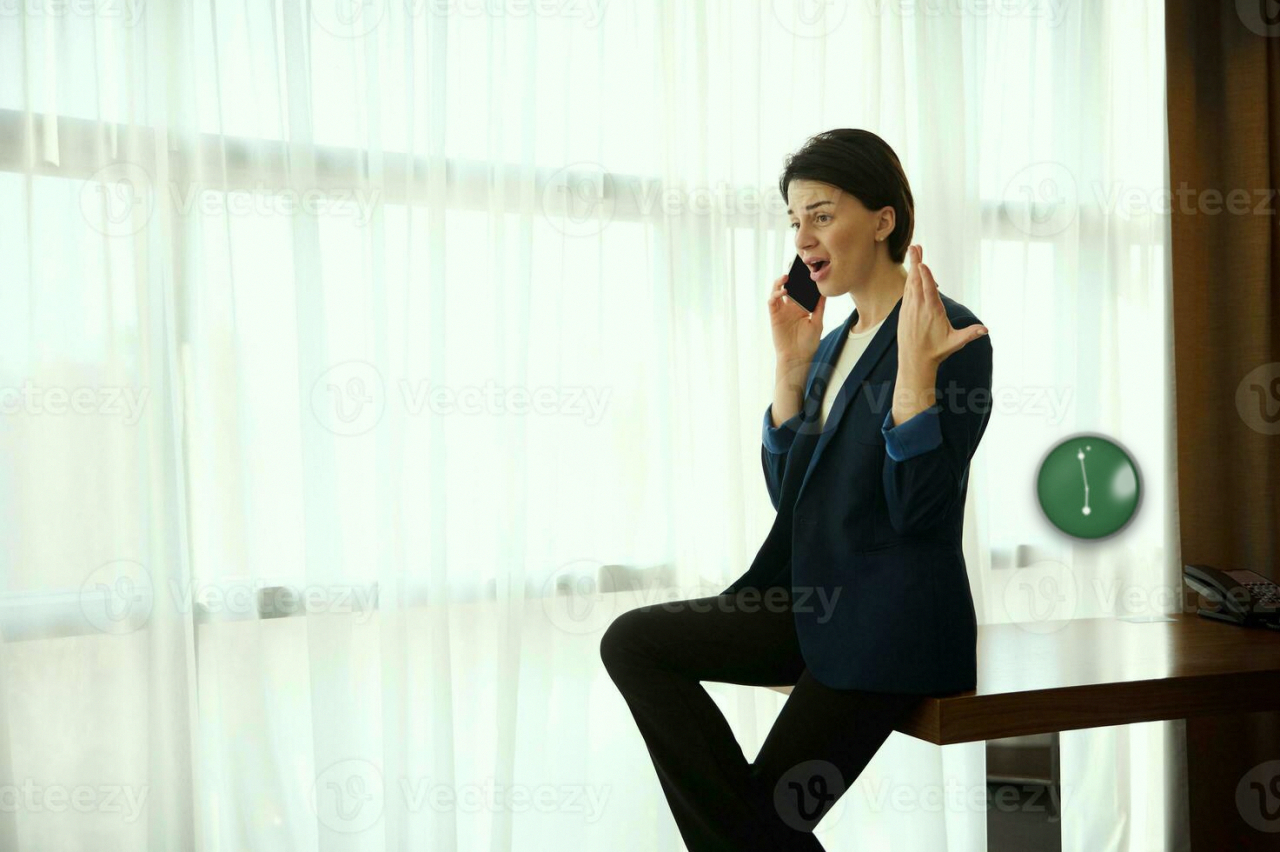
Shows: h=5 m=58
